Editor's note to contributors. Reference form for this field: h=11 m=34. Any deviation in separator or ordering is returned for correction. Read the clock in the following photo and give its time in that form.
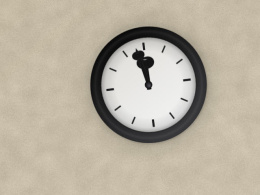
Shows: h=11 m=58
